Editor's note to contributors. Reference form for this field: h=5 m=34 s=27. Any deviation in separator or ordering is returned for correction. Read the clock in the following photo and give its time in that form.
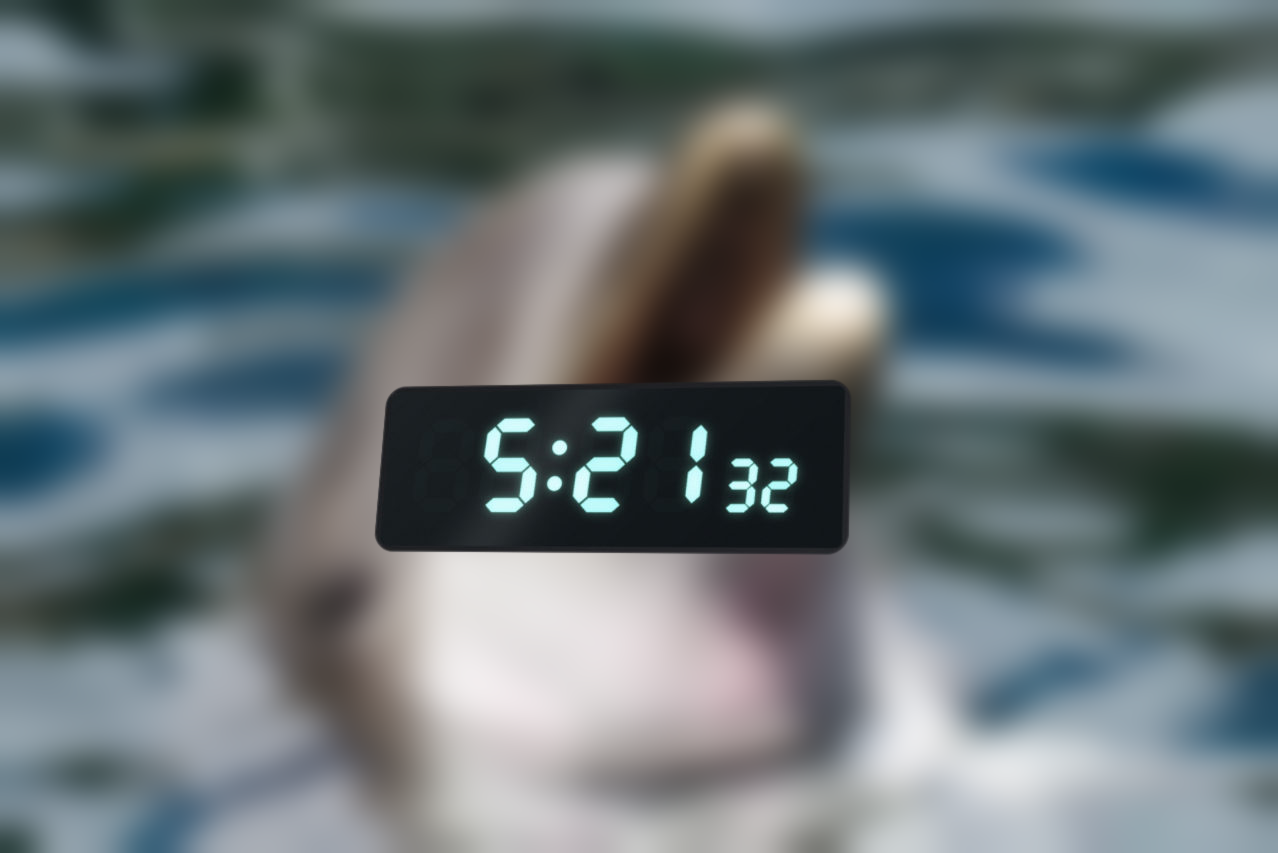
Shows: h=5 m=21 s=32
